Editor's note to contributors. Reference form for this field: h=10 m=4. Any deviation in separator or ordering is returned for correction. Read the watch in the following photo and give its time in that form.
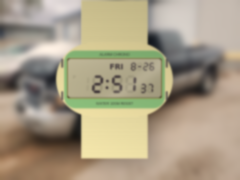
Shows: h=2 m=51
